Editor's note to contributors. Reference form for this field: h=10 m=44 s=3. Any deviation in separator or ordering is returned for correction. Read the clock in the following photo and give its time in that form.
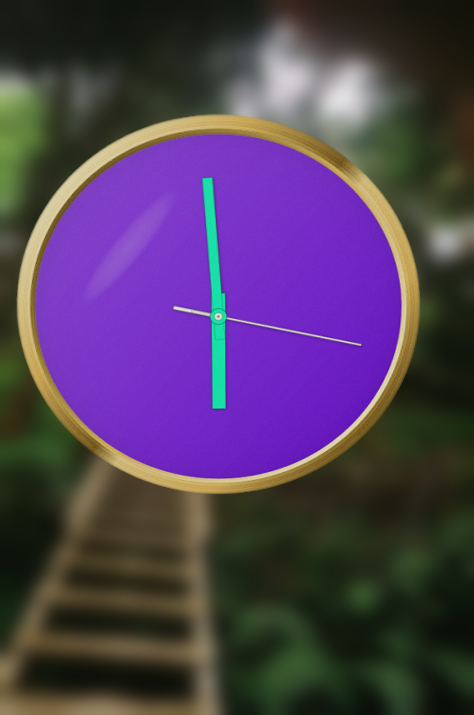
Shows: h=5 m=59 s=17
